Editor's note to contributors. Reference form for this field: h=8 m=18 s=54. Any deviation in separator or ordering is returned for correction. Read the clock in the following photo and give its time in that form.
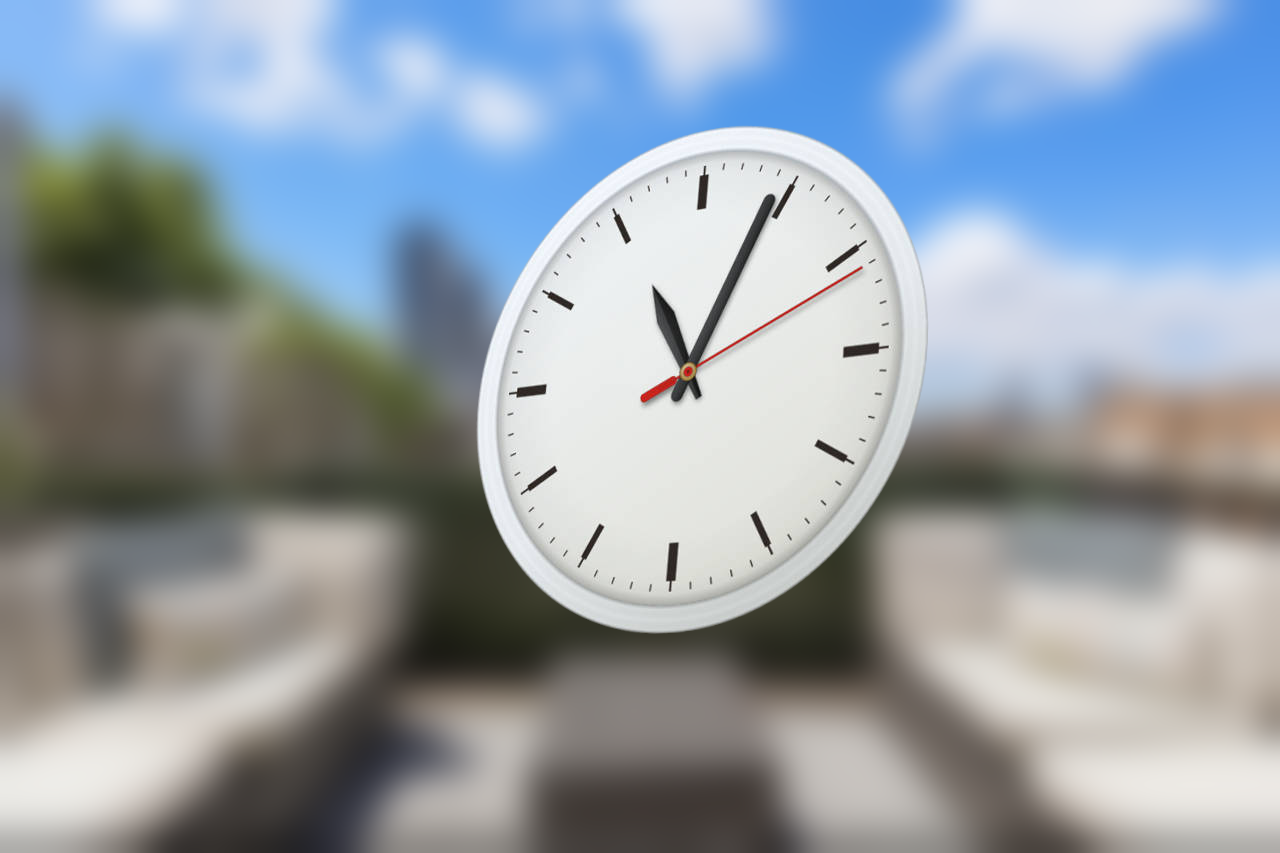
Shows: h=11 m=4 s=11
